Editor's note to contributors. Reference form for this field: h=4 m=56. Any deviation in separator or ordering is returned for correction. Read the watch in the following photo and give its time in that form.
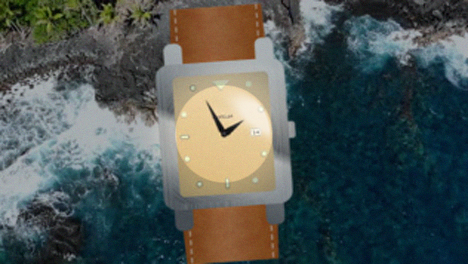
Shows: h=1 m=56
